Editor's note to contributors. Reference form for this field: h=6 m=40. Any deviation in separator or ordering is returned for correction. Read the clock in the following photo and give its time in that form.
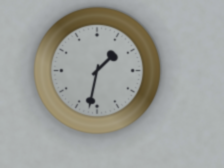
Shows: h=1 m=32
